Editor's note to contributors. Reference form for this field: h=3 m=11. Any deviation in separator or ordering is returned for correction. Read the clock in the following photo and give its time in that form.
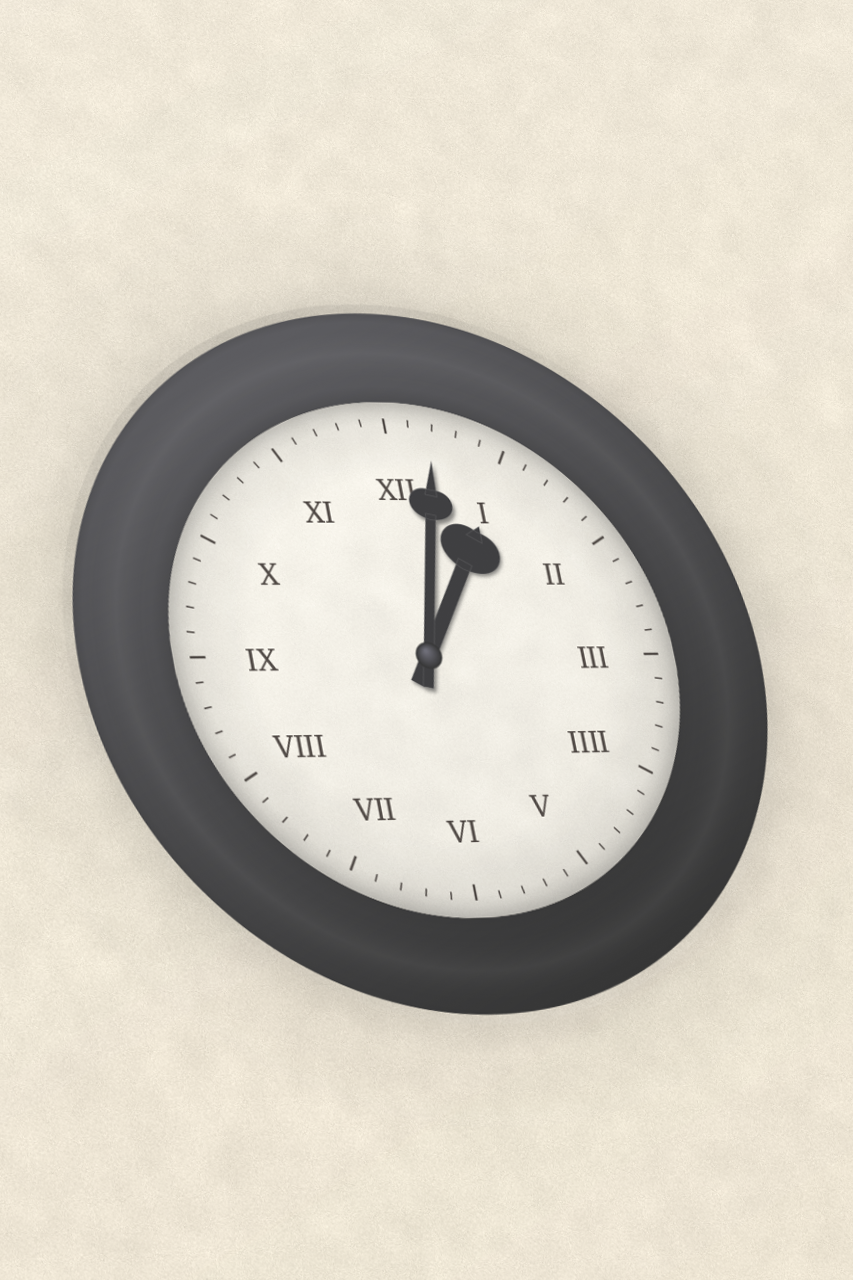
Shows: h=1 m=2
